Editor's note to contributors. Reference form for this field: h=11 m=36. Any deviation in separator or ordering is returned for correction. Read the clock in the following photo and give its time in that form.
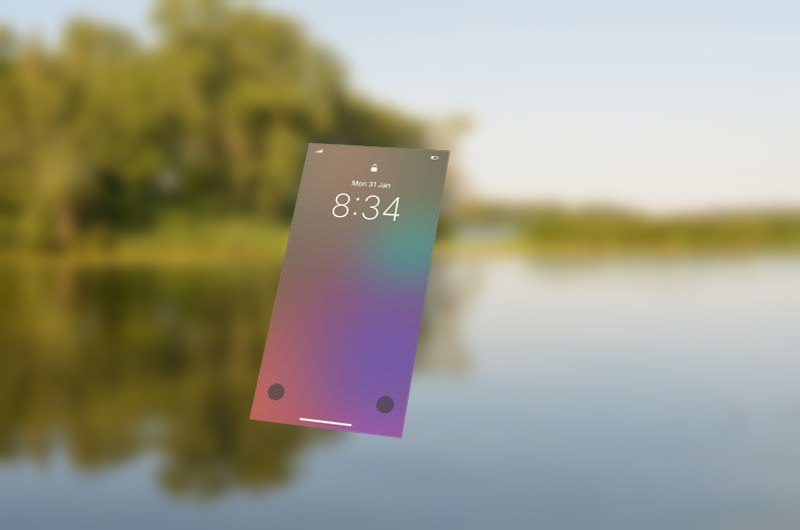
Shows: h=8 m=34
